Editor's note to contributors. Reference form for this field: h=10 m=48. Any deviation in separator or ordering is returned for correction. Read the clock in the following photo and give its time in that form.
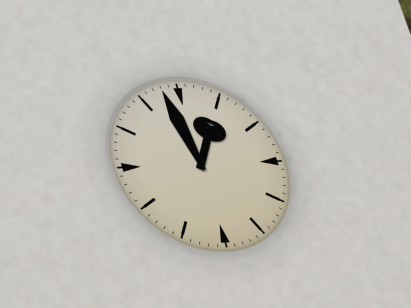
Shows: h=12 m=58
